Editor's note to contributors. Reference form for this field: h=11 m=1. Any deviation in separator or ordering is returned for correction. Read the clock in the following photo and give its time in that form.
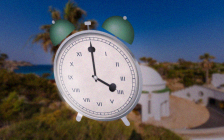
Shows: h=4 m=0
